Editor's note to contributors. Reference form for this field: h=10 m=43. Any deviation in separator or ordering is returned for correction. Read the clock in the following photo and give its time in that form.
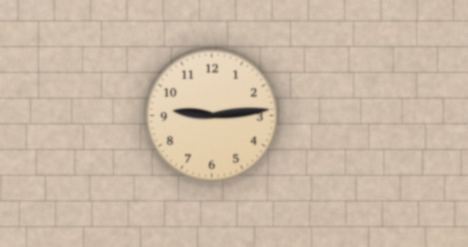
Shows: h=9 m=14
